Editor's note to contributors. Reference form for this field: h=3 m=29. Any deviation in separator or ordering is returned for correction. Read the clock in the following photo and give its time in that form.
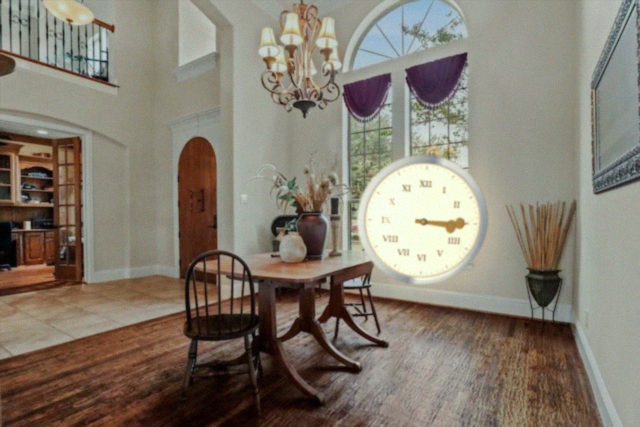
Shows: h=3 m=15
